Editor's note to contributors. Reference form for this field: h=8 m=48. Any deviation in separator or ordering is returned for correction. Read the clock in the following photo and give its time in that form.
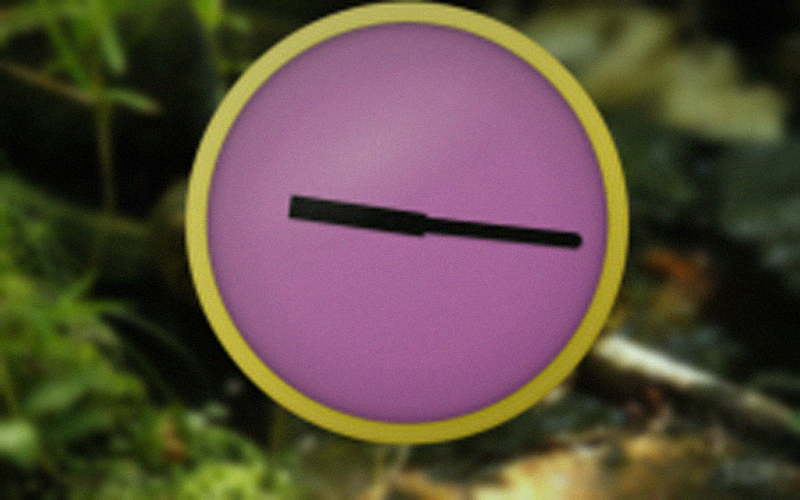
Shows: h=9 m=16
